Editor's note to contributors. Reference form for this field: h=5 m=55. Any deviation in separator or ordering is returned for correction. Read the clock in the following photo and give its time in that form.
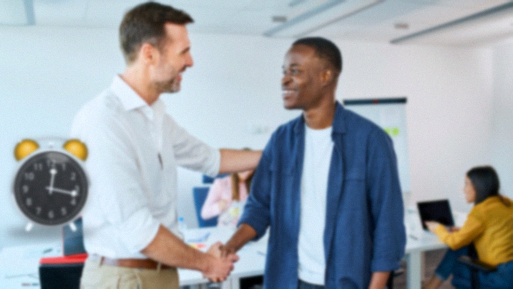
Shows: h=12 m=17
